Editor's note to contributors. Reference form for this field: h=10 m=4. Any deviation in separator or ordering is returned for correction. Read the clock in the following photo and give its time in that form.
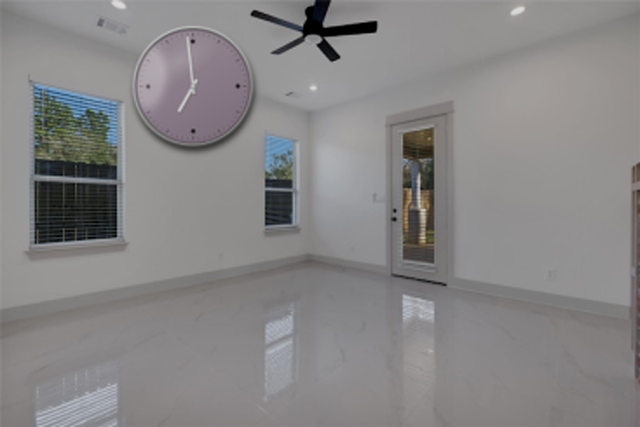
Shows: h=6 m=59
